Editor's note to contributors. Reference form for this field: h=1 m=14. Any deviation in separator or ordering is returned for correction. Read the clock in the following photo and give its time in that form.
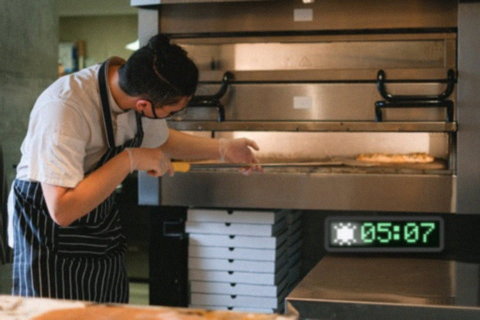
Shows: h=5 m=7
